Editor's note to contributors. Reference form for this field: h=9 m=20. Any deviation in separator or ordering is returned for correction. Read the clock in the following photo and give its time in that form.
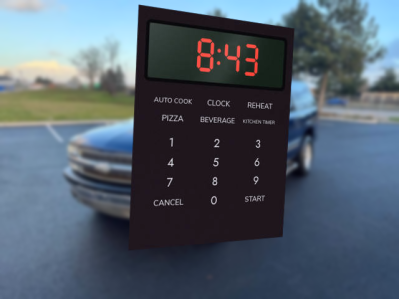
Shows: h=8 m=43
